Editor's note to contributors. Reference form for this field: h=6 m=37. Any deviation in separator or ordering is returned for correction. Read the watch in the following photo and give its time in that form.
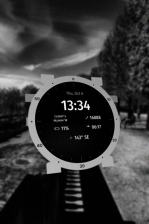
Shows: h=13 m=34
